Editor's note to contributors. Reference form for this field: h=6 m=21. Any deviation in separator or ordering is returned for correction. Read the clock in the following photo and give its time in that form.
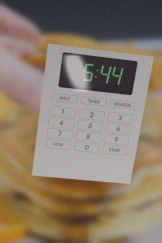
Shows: h=5 m=44
